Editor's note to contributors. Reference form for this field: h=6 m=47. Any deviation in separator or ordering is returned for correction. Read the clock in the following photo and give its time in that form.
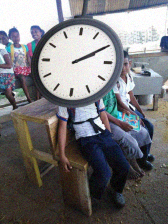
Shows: h=2 m=10
